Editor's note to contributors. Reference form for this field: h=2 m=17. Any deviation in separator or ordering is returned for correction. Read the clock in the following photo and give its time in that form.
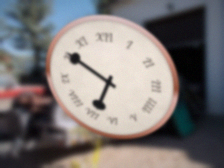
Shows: h=6 m=51
